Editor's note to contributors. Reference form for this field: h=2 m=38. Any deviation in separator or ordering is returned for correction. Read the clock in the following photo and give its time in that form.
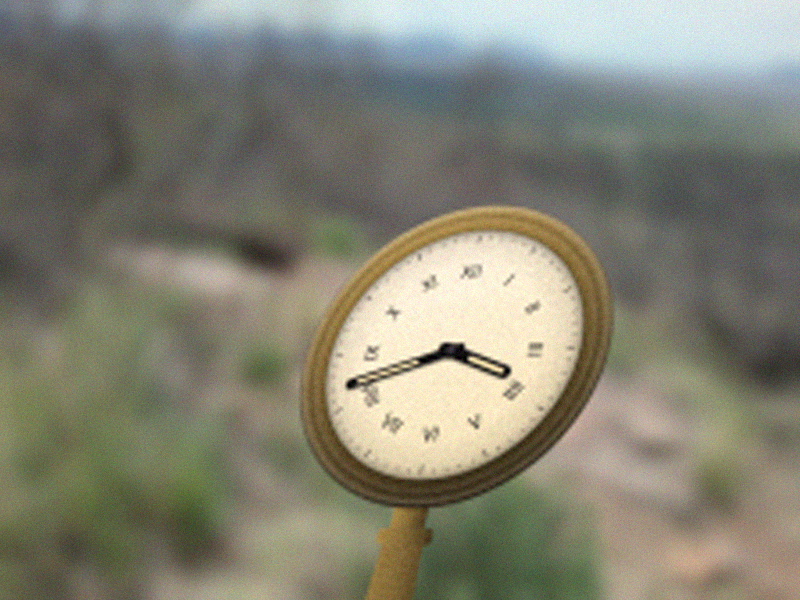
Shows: h=3 m=42
